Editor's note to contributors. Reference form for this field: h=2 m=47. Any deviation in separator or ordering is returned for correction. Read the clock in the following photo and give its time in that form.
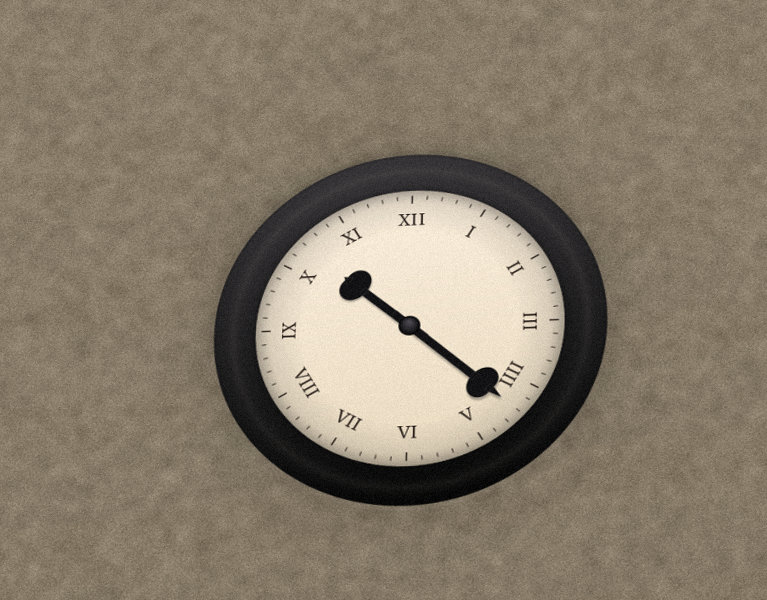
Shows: h=10 m=22
